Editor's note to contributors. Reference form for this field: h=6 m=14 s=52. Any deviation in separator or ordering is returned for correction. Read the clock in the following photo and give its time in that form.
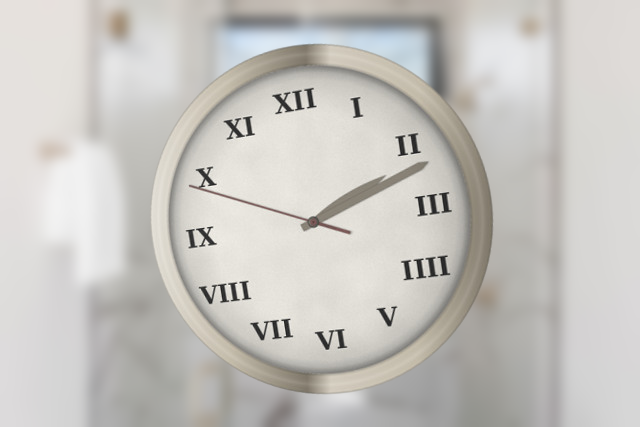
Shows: h=2 m=11 s=49
